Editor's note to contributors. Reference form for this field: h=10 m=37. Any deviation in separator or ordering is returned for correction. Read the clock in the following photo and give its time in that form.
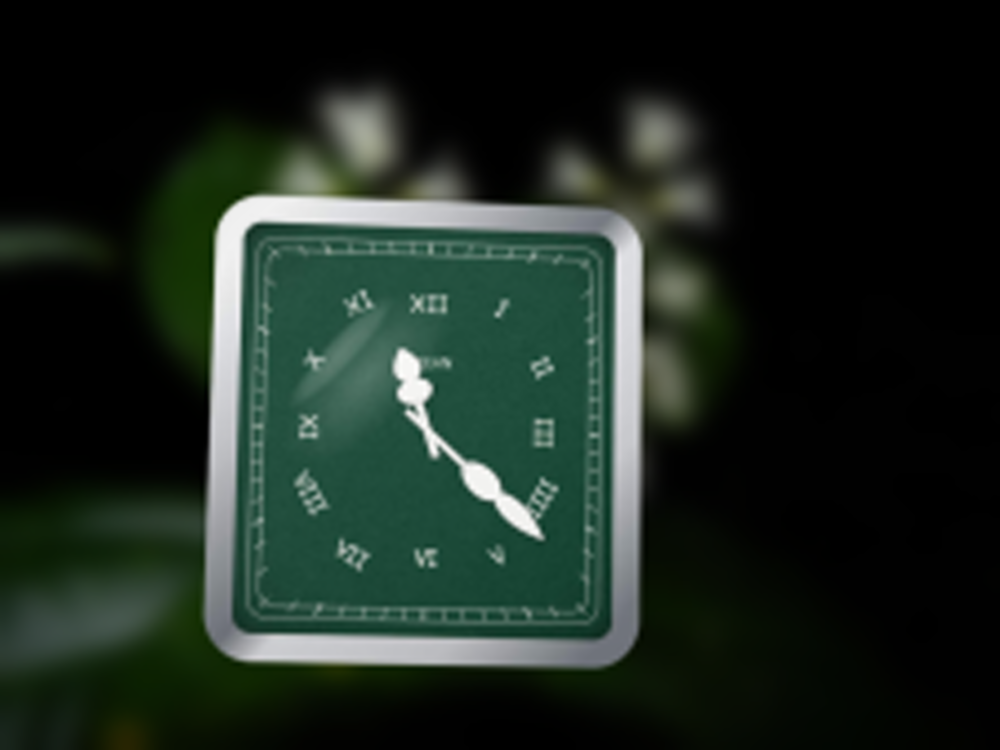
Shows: h=11 m=22
